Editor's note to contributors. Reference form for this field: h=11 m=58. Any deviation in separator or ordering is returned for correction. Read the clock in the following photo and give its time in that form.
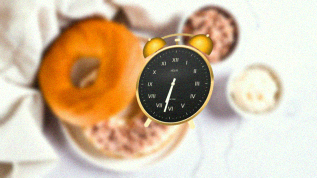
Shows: h=6 m=32
